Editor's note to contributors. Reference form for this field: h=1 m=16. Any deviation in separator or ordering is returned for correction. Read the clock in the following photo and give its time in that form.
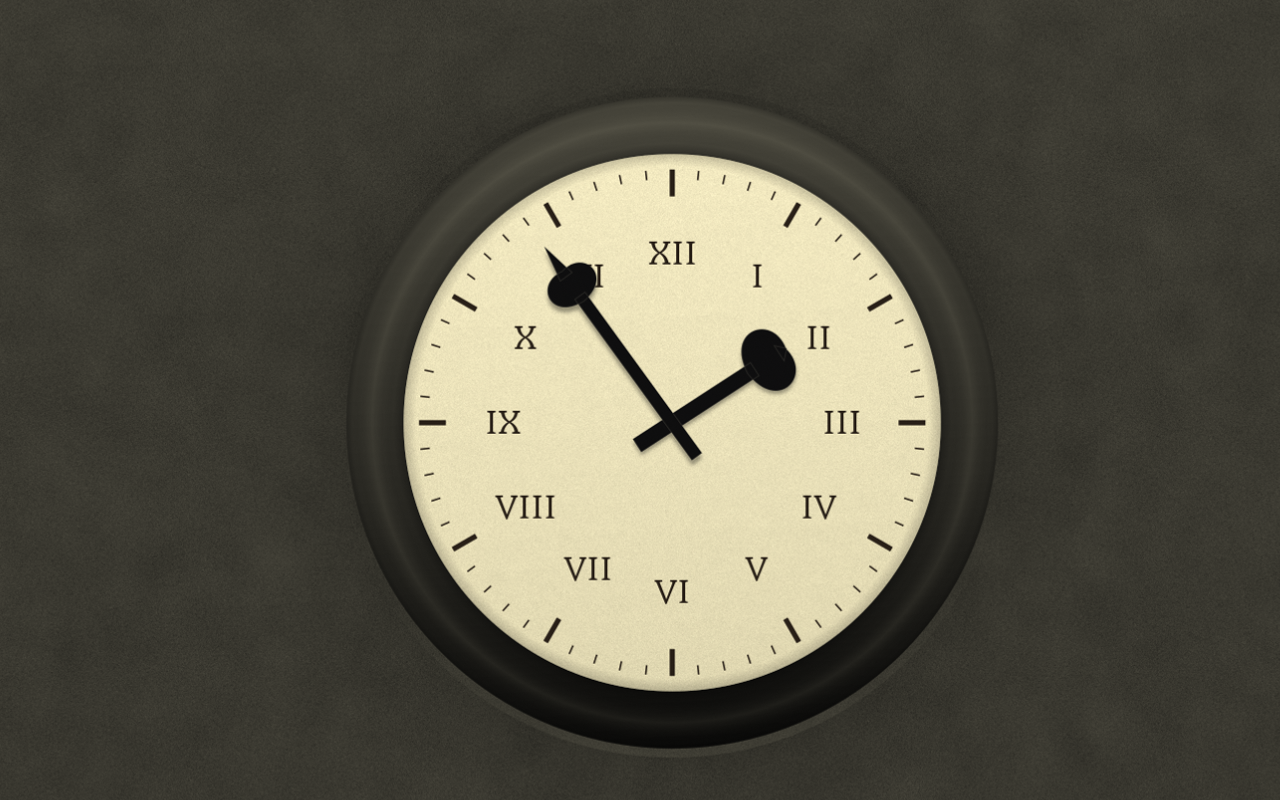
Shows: h=1 m=54
